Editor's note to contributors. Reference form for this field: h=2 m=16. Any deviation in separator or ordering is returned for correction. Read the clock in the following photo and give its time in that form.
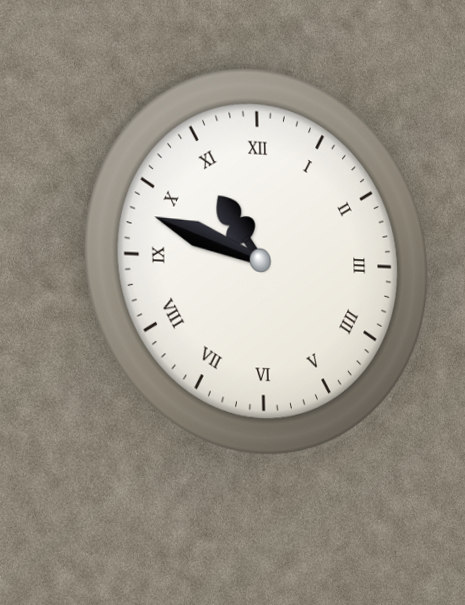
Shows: h=10 m=48
